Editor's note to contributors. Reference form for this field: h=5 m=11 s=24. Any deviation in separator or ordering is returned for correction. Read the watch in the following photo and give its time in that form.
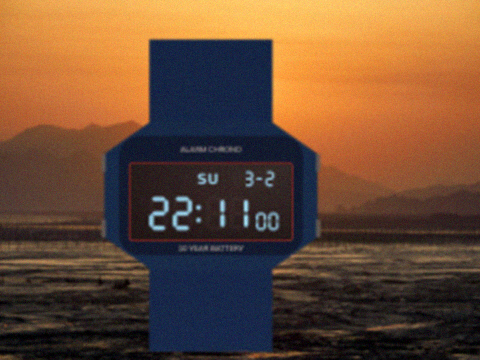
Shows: h=22 m=11 s=0
